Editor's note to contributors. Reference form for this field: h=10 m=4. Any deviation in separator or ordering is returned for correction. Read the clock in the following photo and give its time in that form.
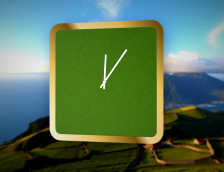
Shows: h=12 m=6
